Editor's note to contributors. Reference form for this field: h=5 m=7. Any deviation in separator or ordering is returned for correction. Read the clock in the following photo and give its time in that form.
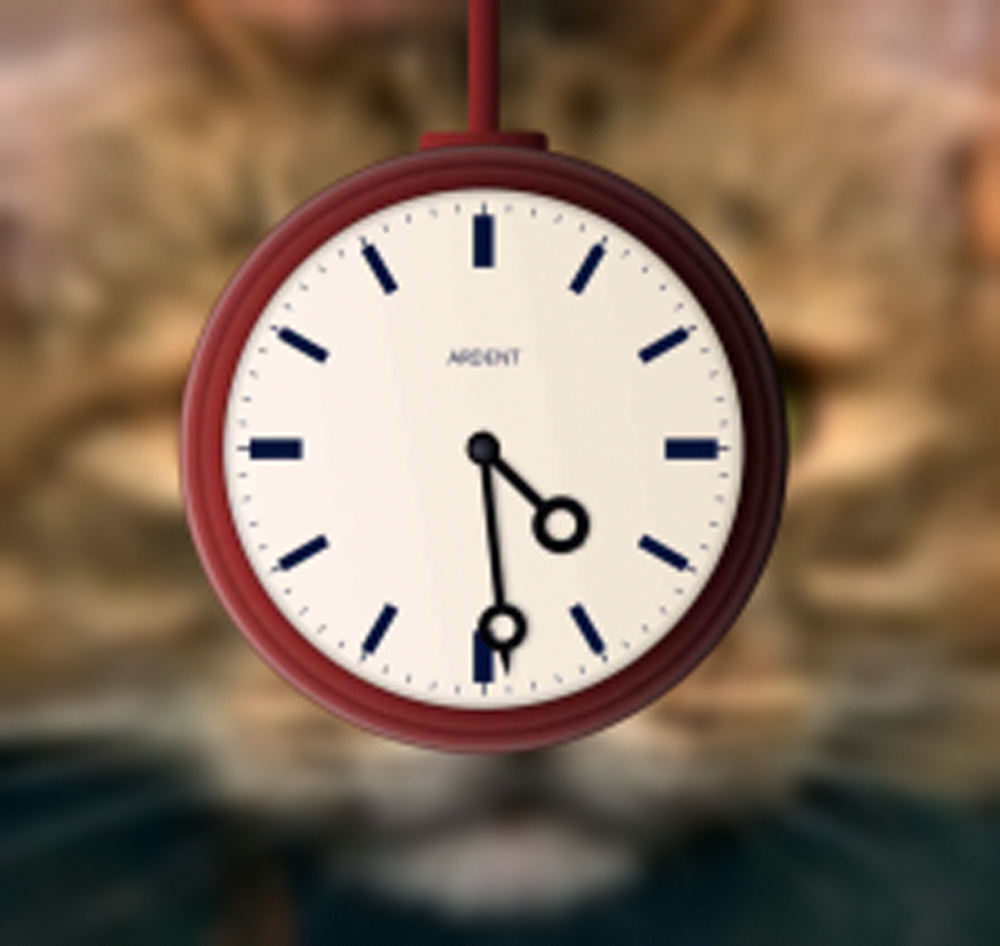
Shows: h=4 m=29
